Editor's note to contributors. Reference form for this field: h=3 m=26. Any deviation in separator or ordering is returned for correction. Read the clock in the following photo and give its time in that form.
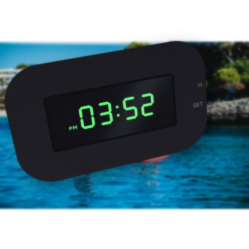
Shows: h=3 m=52
